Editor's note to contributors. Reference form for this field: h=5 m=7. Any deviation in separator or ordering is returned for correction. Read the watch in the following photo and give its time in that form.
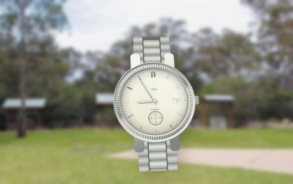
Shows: h=8 m=55
